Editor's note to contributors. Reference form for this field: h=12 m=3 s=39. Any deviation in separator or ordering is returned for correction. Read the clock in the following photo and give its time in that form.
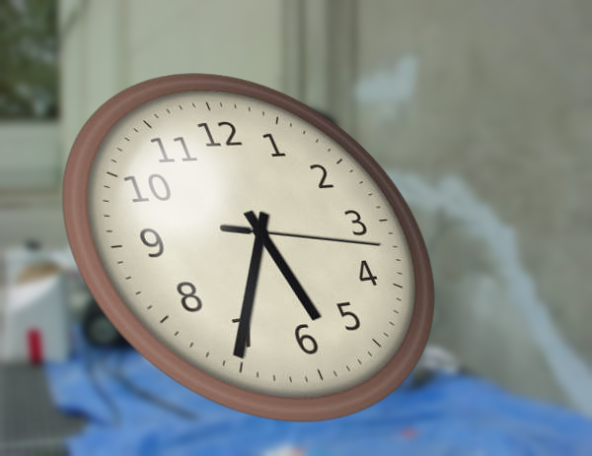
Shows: h=5 m=35 s=17
